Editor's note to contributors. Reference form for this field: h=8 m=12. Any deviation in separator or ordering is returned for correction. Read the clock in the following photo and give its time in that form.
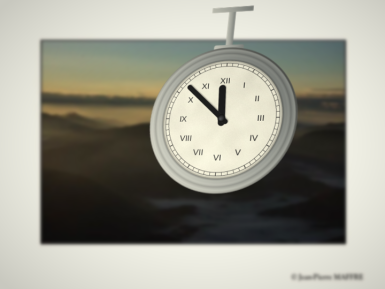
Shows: h=11 m=52
